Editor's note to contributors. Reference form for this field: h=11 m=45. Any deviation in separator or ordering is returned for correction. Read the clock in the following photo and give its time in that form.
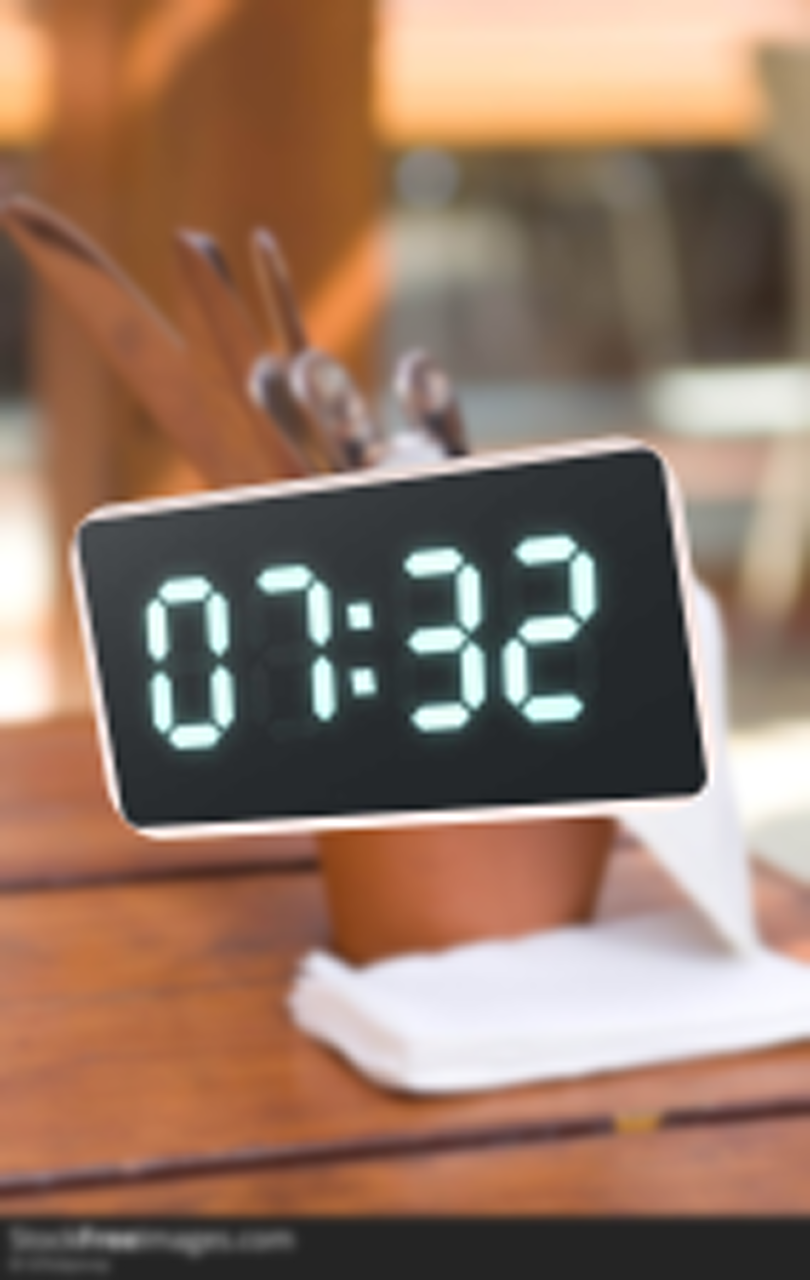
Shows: h=7 m=32
